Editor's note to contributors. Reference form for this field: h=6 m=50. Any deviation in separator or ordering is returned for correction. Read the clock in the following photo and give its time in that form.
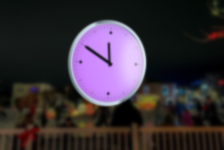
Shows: h=11 m=50
